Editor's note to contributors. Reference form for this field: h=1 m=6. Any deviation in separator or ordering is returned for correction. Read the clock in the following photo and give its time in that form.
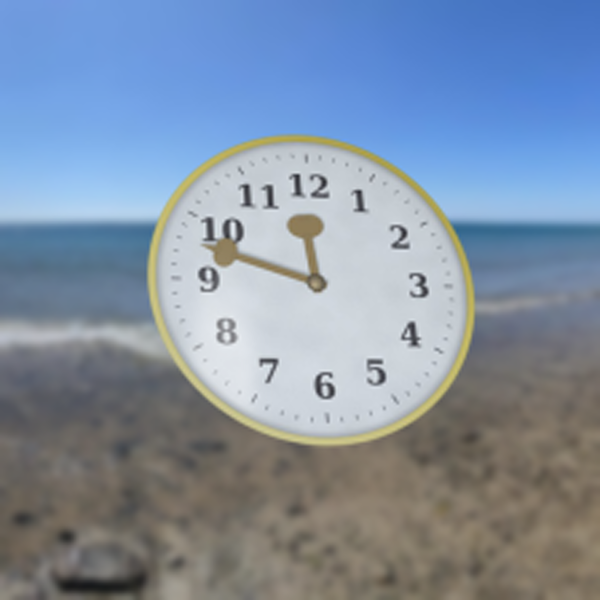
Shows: h=11 m=48
